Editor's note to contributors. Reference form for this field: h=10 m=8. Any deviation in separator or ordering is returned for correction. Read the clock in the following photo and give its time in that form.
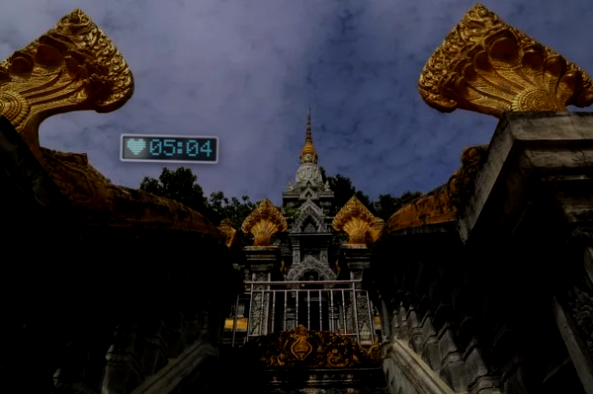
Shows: h=5 m=4
